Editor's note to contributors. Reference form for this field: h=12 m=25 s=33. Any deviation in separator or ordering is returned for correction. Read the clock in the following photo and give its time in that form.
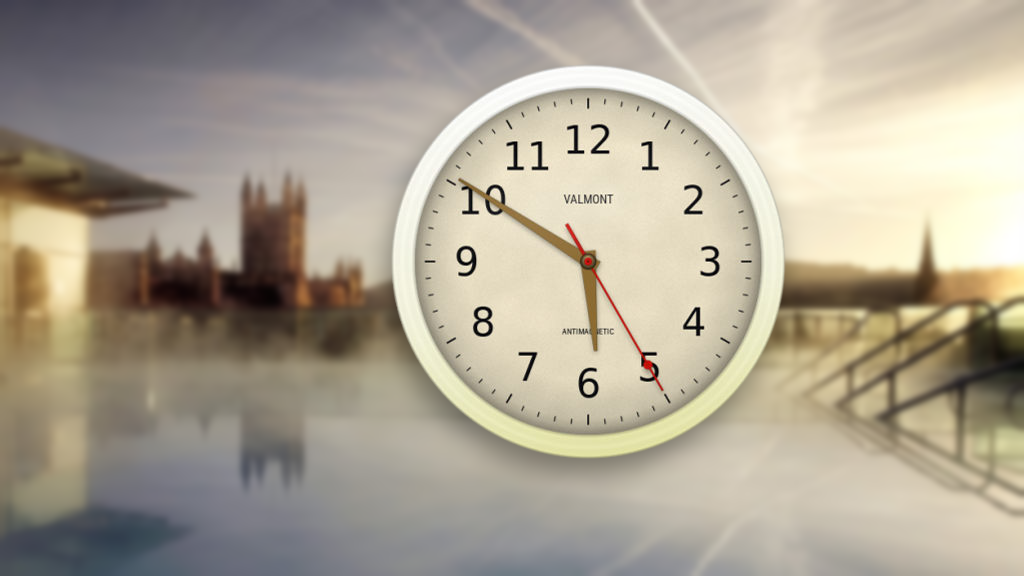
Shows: h=5 m=50 s=25
